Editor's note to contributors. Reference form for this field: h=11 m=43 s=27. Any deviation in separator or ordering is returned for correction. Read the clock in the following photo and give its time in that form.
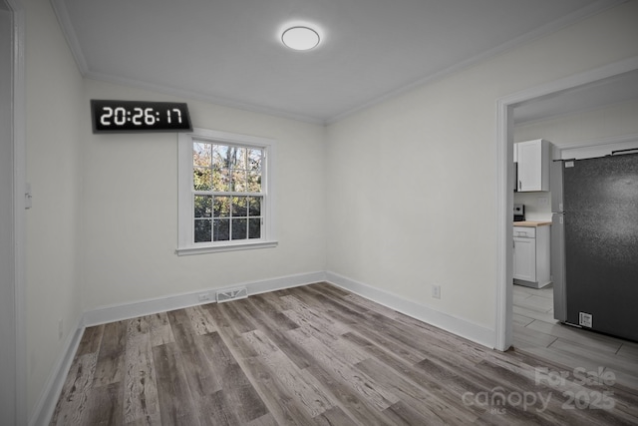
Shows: h=20 m=26 s=17
